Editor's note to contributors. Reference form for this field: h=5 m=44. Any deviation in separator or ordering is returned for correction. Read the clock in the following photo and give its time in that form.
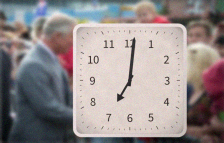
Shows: h=7 m=1
